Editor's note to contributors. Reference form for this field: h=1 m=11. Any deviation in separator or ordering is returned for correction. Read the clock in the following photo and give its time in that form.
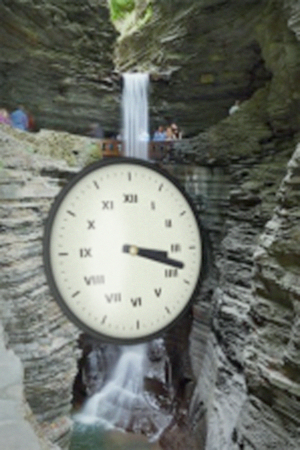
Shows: h=3 m=18
